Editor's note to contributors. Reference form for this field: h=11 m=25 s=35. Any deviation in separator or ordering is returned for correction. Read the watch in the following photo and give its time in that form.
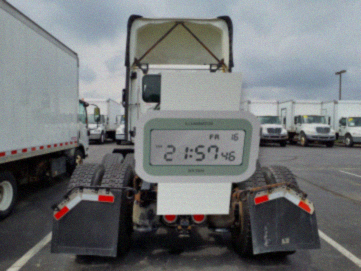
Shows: h=21 m=57 s=46
